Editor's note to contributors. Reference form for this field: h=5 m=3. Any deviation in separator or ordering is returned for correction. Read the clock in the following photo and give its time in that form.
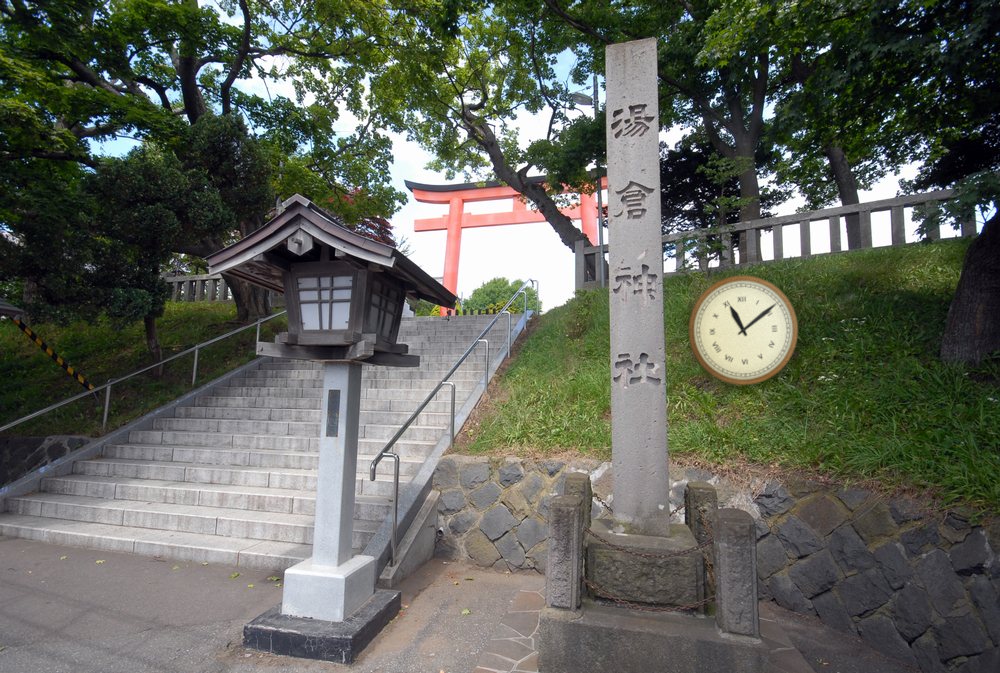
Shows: h=11 m=9
